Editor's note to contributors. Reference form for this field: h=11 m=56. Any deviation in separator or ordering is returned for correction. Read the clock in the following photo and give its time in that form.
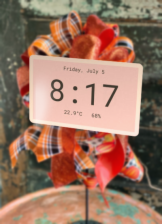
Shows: h=8 m=17
